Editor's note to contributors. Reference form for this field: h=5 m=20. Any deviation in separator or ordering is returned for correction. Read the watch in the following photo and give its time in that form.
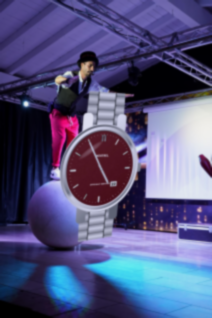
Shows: h=4 m=55
